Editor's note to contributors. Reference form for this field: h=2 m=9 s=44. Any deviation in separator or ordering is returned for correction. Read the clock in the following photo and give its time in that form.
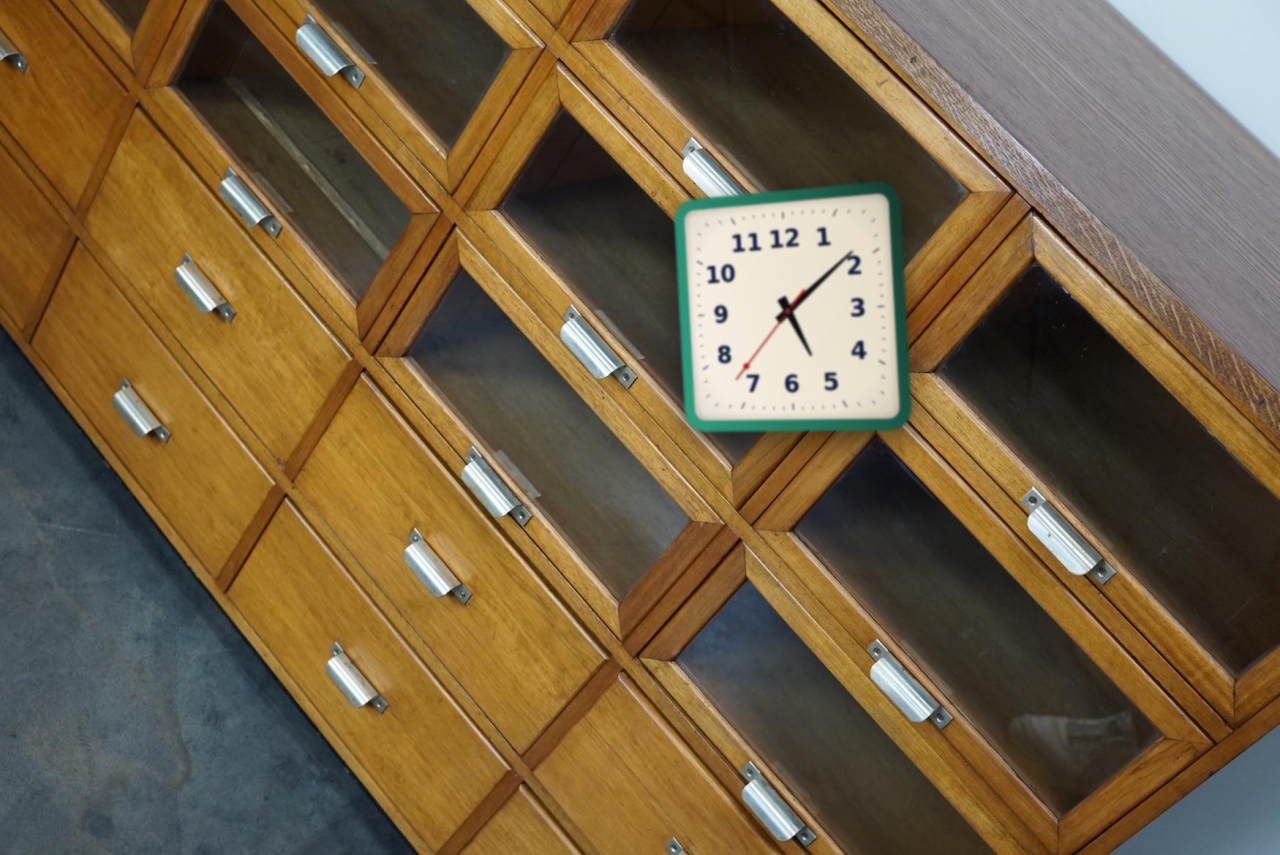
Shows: h=5 m=8 s=37
